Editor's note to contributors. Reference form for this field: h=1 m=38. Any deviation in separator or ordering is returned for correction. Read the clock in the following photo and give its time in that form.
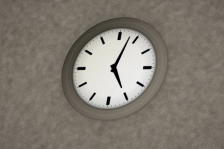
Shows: h=5 m=3
